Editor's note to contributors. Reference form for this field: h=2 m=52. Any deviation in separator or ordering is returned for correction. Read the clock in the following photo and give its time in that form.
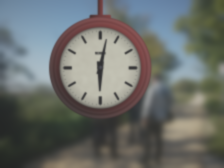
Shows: h=6 m=2
